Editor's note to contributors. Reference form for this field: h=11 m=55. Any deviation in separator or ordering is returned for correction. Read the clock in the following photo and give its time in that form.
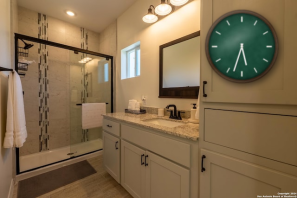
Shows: h=5 m=33
